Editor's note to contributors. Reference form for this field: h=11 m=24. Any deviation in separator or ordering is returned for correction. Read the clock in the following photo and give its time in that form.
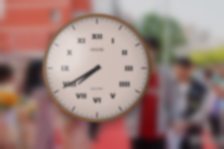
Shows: h=7 m=40
